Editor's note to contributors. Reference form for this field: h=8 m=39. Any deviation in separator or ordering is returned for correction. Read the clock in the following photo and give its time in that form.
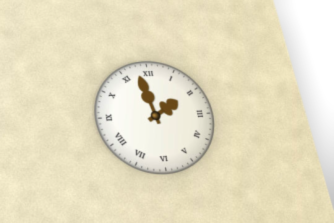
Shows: h=1 m=58
